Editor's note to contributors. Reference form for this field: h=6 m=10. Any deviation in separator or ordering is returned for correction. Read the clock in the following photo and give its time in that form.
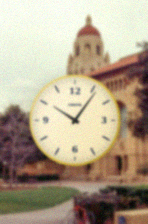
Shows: h=10 m=6
